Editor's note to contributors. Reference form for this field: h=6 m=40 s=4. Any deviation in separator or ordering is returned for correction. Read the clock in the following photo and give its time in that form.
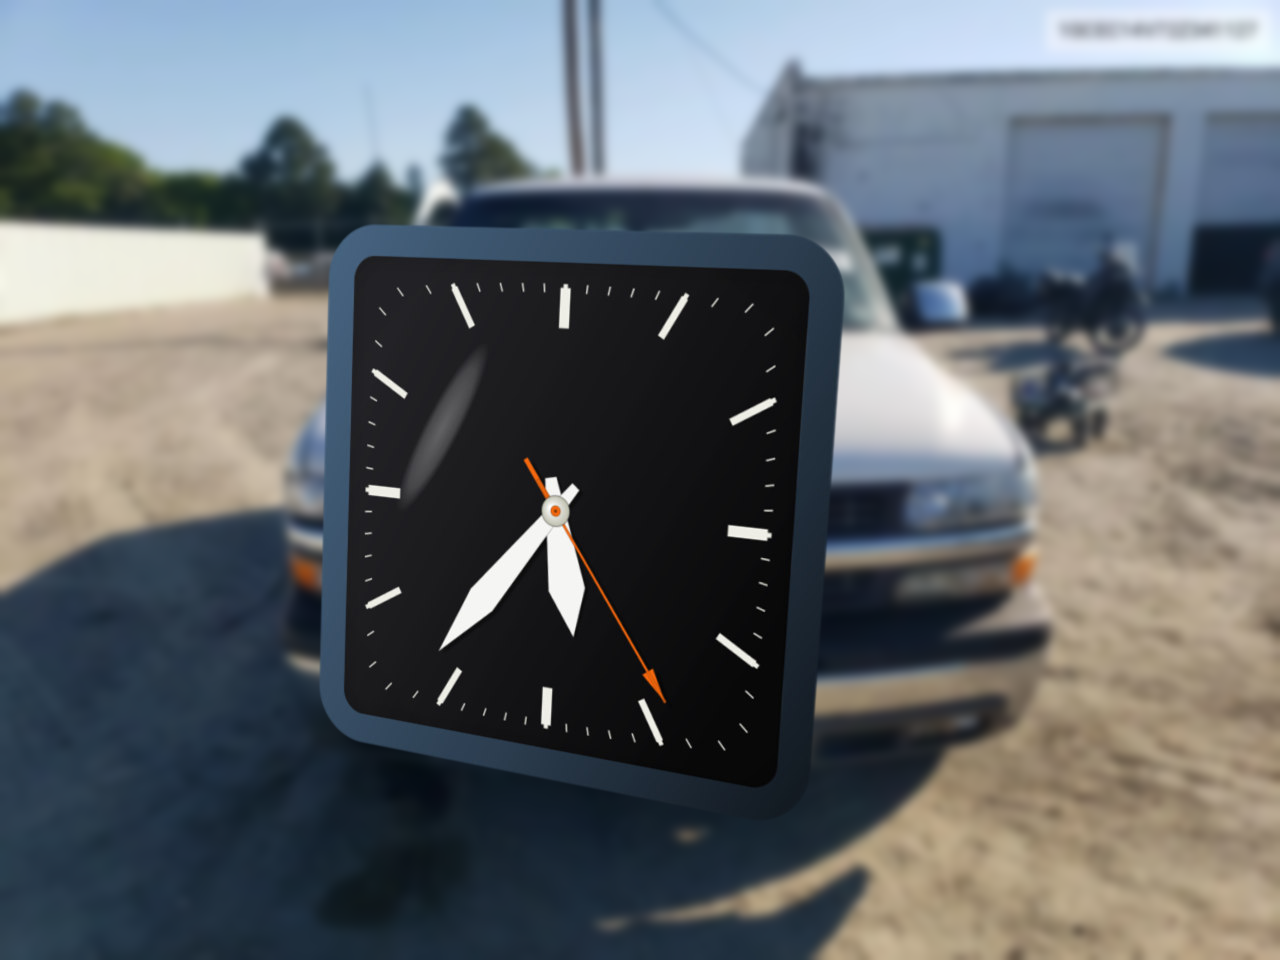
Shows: h=5 m=36 s=24
